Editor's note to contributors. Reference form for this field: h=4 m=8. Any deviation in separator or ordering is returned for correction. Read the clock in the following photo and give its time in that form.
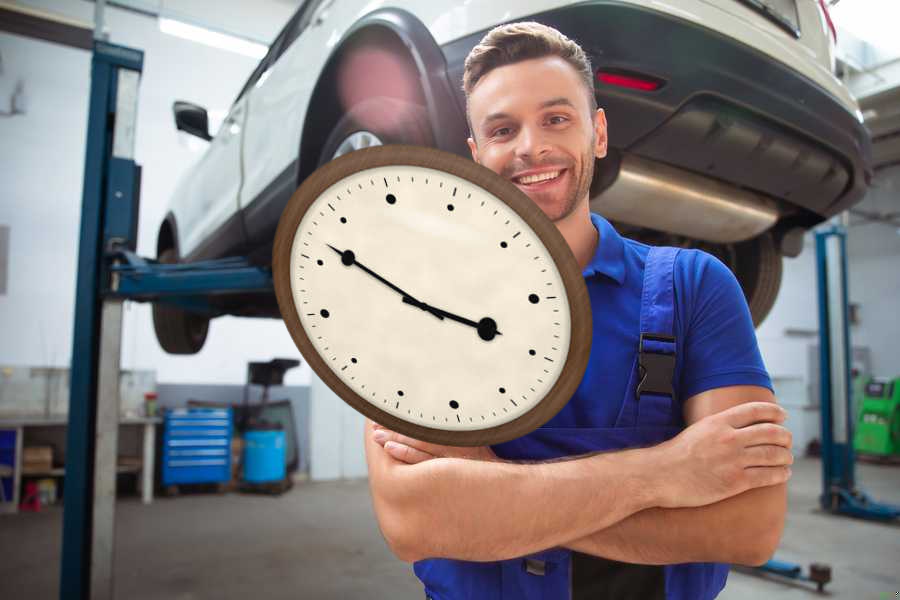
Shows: h=3 m=52
